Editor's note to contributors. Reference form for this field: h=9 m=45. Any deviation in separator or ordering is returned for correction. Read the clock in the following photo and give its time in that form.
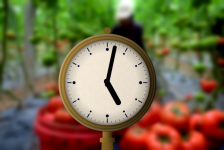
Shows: h=5 m=2
